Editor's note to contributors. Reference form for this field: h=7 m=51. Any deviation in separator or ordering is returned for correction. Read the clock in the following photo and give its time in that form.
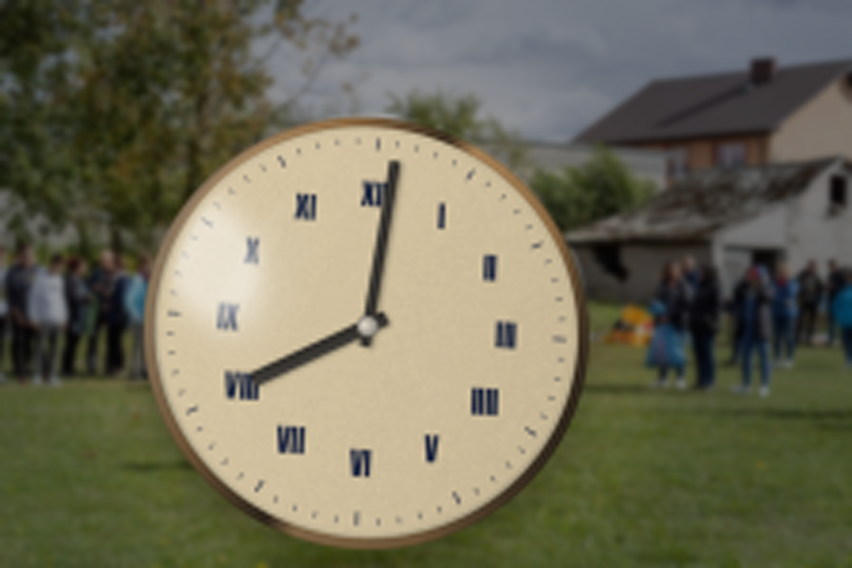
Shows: h=8 m=1
